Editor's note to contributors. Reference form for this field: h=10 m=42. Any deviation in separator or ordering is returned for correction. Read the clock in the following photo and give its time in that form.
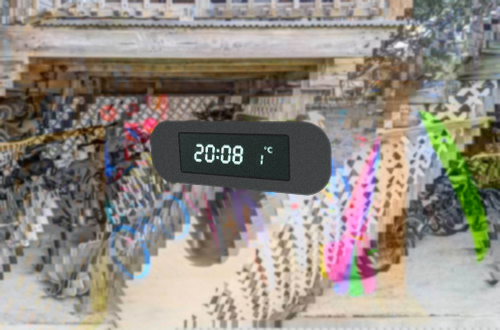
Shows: h=20 m=8
